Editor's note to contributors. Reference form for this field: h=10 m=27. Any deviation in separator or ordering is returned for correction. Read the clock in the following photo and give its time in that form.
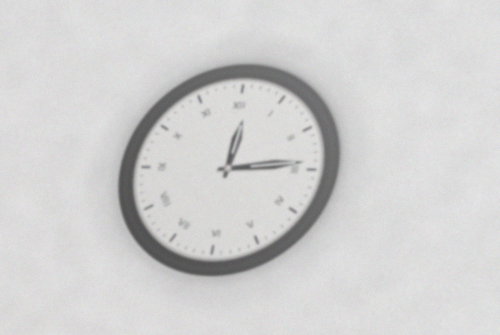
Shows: h=12 m=14
